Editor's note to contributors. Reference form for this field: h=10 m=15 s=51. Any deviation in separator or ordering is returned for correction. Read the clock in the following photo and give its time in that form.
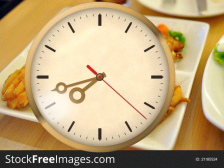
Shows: h=7 m=42 s=22
